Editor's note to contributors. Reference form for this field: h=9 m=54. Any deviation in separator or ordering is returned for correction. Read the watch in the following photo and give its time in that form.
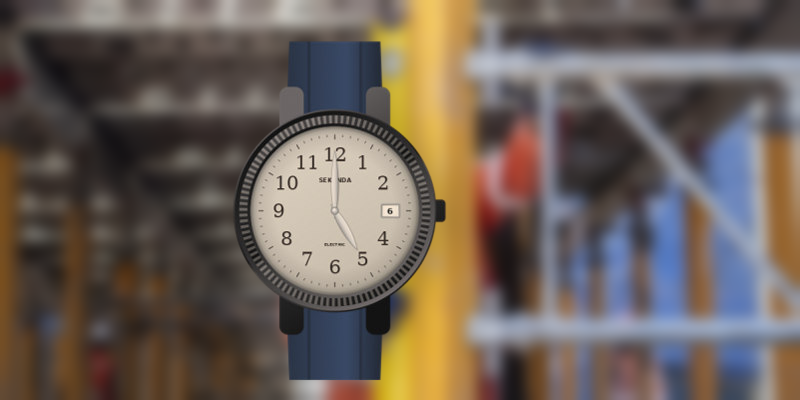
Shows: h=5 m=0
